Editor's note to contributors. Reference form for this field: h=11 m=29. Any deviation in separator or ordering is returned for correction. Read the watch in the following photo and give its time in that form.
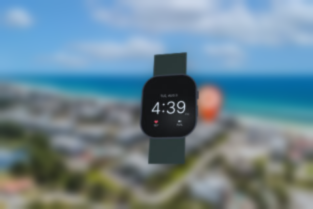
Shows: h=4 m=39
